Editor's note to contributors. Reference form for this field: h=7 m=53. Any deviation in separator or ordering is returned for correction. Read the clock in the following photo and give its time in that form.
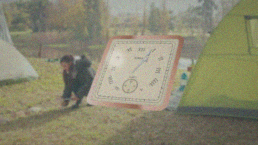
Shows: h=1 m=4
